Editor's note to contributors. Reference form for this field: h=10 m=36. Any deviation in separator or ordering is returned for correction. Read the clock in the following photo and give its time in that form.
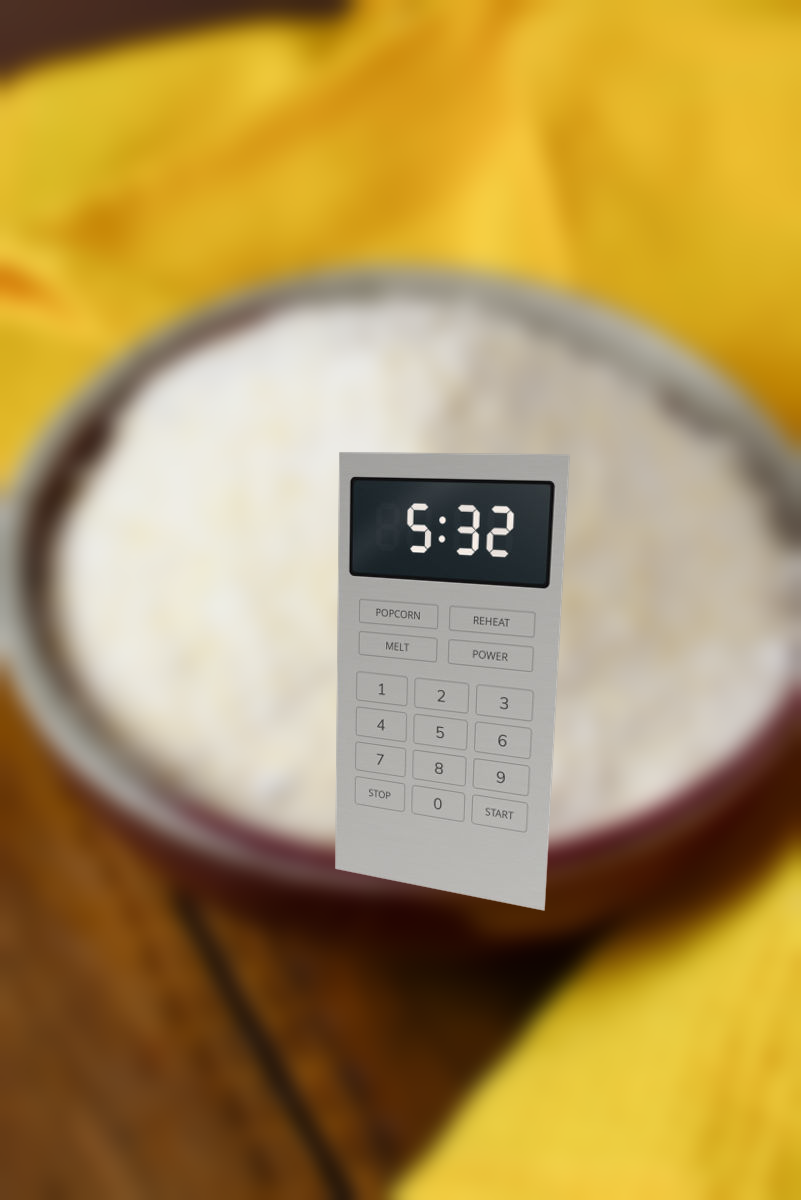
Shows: h=5 m=32
